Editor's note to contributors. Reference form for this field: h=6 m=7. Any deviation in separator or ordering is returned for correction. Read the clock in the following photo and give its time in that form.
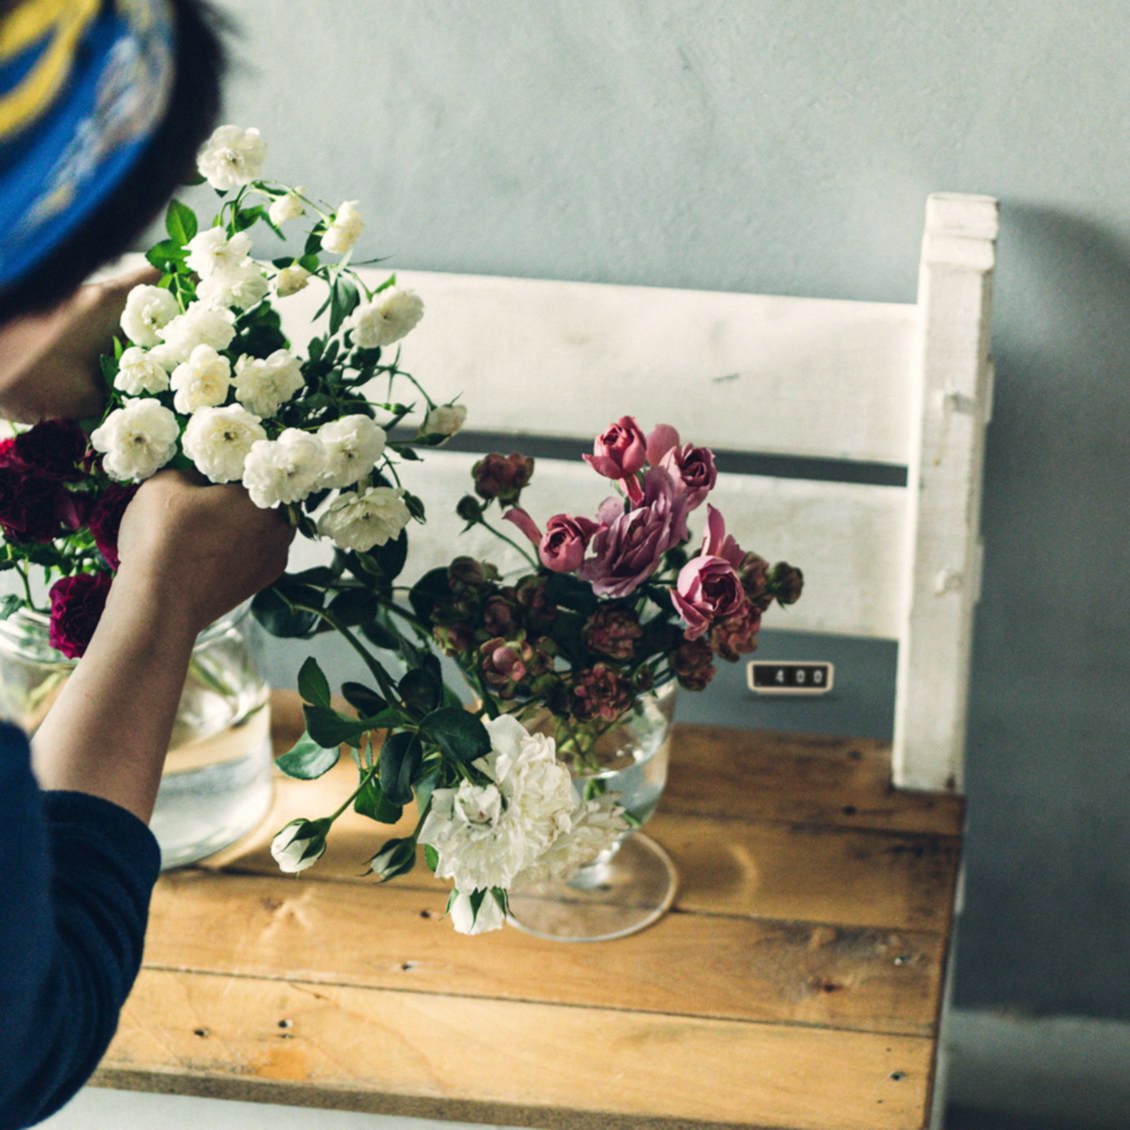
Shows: h=4 m=0
